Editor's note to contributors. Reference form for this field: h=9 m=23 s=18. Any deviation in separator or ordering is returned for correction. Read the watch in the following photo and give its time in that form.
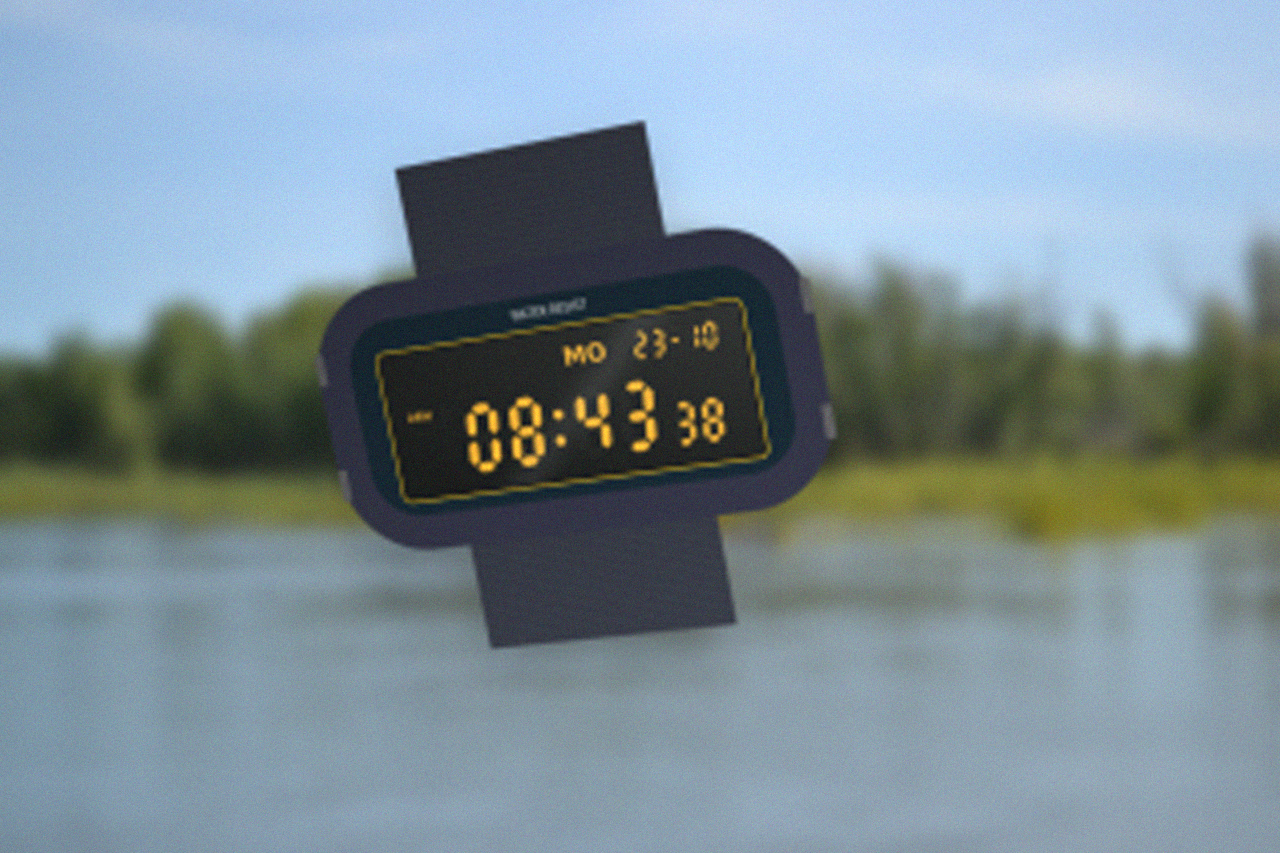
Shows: h=8 m=43 s=38
